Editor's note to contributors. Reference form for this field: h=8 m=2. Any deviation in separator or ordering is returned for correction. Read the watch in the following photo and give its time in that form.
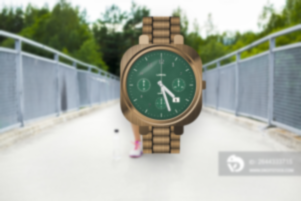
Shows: h=4 m=27
